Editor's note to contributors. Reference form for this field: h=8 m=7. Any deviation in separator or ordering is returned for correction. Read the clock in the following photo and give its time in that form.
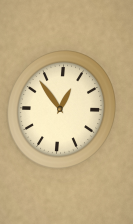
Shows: h=12 m=53
